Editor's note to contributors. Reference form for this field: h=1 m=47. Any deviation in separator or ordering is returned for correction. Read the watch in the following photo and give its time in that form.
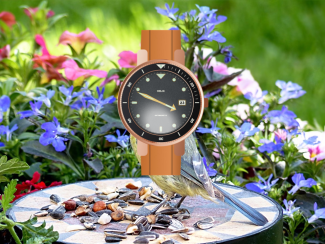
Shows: h=3 m=49
